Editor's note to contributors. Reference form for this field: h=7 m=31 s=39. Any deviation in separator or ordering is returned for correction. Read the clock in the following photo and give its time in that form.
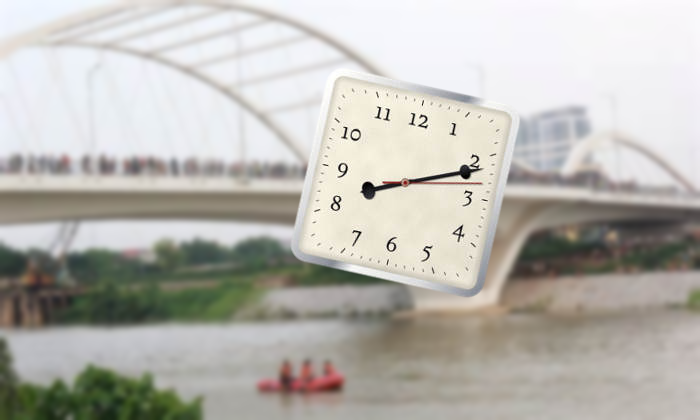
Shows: h=8 m=11 s=13
